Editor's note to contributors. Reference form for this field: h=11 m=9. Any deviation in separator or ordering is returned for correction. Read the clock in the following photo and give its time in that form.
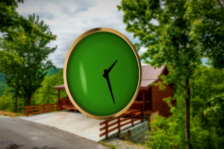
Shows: h=1 m=27
